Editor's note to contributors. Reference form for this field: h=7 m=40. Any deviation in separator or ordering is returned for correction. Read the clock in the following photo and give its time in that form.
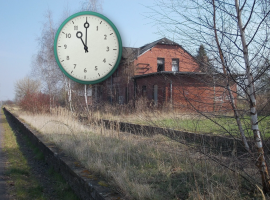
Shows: h=11 m=0
